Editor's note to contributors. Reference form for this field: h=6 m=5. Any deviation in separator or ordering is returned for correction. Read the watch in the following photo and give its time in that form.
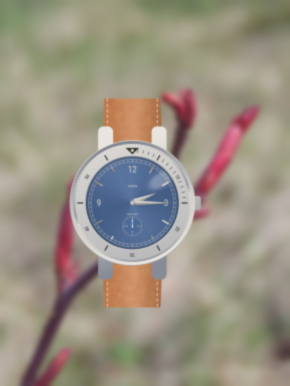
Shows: h=2 m=15
